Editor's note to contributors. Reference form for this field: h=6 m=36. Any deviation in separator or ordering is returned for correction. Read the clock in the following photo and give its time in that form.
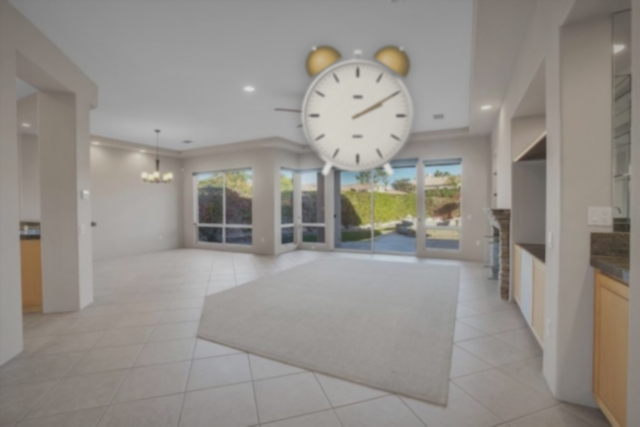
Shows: h=2 m=10
